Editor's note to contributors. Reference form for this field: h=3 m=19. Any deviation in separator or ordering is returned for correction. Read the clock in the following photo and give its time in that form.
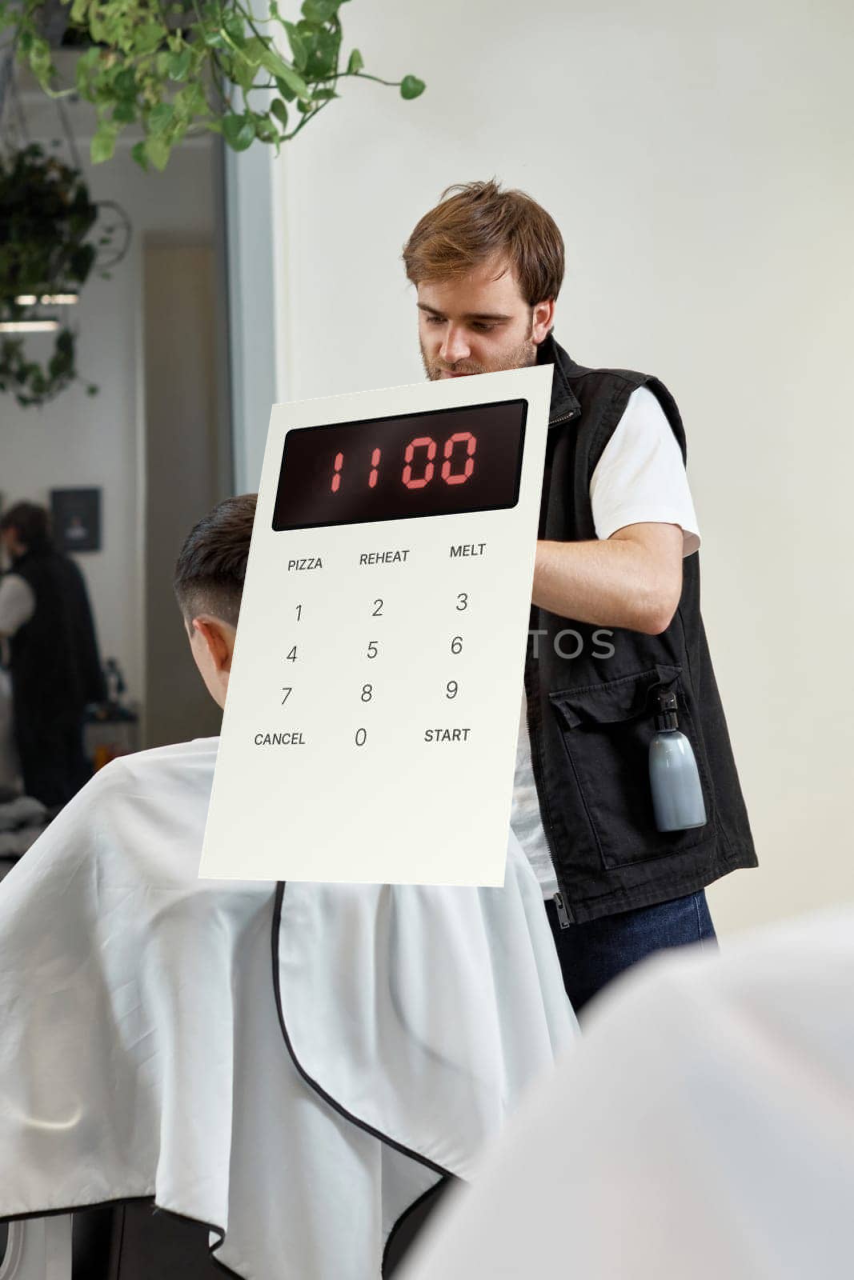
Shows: h=11 m=0
